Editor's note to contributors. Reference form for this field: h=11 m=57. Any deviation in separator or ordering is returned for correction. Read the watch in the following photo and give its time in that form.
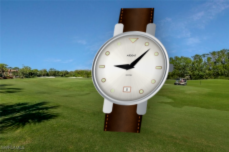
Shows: h=9 m=7
